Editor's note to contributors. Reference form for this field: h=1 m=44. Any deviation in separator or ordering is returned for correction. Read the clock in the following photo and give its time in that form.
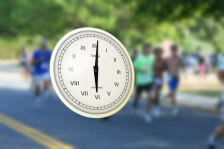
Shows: h=6 m=1
